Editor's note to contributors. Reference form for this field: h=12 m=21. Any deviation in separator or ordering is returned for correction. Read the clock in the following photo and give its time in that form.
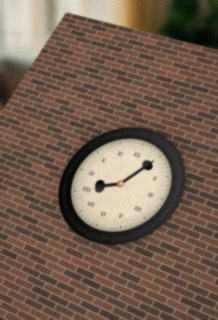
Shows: h=8 m=5
